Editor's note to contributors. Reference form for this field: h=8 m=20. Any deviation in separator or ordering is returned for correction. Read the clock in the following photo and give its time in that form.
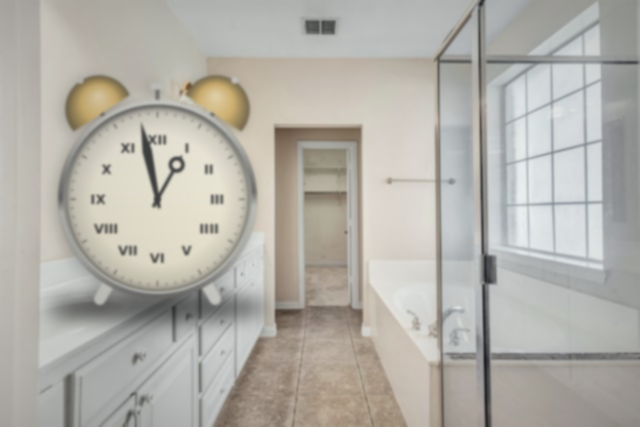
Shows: h=12 m=58
